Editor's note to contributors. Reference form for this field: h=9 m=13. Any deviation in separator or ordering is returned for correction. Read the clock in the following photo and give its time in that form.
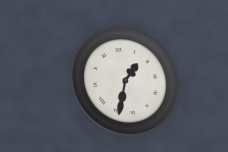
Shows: h=1 m=34
